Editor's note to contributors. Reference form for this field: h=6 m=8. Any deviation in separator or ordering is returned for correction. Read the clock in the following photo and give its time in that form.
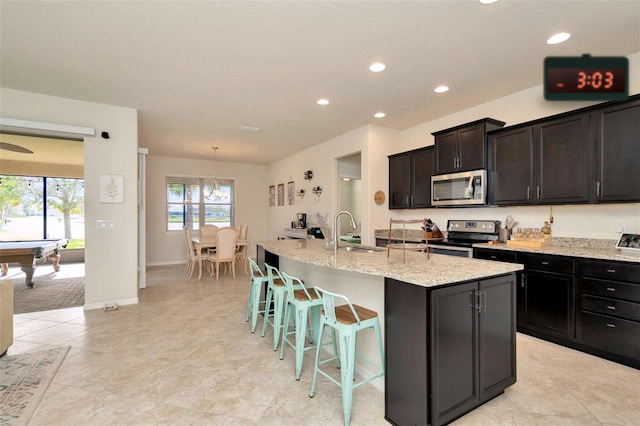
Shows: h=3 m=3
